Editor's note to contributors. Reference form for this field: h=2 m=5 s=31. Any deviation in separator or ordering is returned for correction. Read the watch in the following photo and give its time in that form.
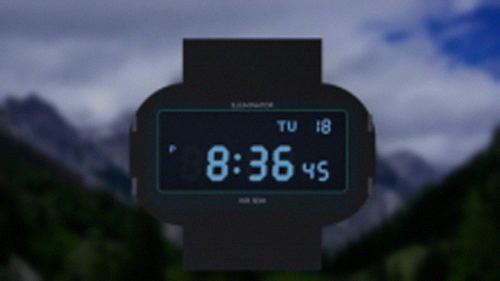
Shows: h=8 m=36 s=45
